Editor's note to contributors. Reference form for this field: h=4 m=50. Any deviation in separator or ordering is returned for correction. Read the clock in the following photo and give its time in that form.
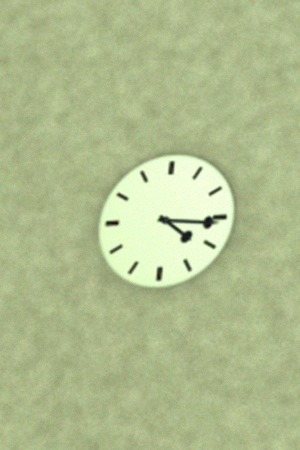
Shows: h=4 m=16
